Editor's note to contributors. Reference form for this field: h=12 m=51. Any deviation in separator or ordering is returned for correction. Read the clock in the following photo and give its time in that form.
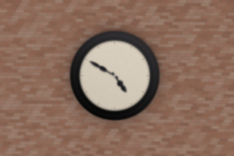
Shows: h=4 m=50
